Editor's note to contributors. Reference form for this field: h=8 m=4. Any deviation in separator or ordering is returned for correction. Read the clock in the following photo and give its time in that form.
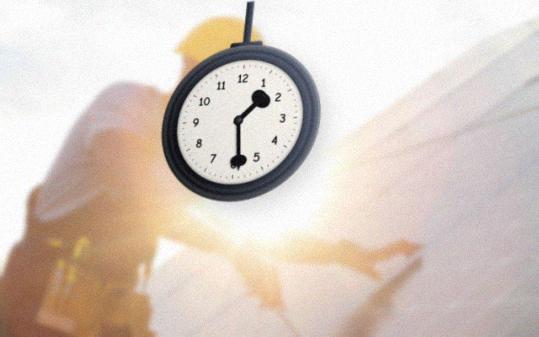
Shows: h=1 m=29
